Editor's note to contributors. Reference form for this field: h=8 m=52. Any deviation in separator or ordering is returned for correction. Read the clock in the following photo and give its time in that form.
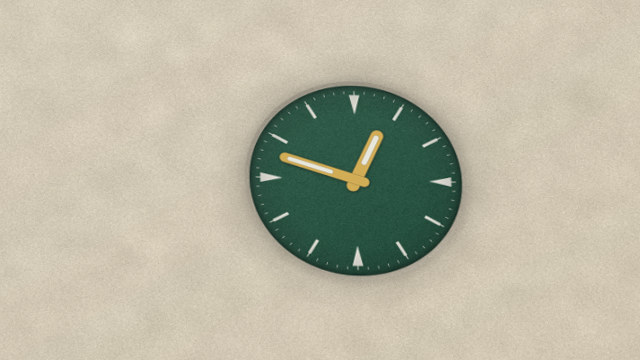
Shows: h=12 m=48
